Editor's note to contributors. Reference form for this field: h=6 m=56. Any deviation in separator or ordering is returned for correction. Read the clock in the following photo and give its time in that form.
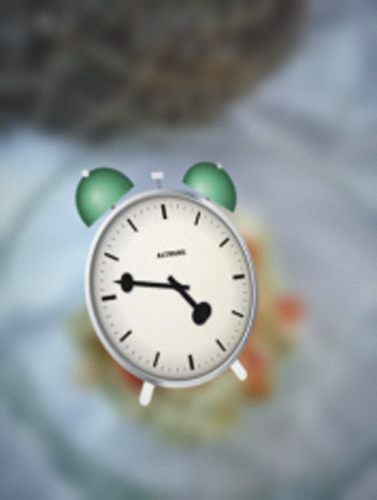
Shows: h=4 m=47
